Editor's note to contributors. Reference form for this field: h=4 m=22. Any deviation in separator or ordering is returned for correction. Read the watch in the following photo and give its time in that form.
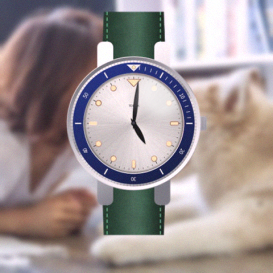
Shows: h=5 m=1
